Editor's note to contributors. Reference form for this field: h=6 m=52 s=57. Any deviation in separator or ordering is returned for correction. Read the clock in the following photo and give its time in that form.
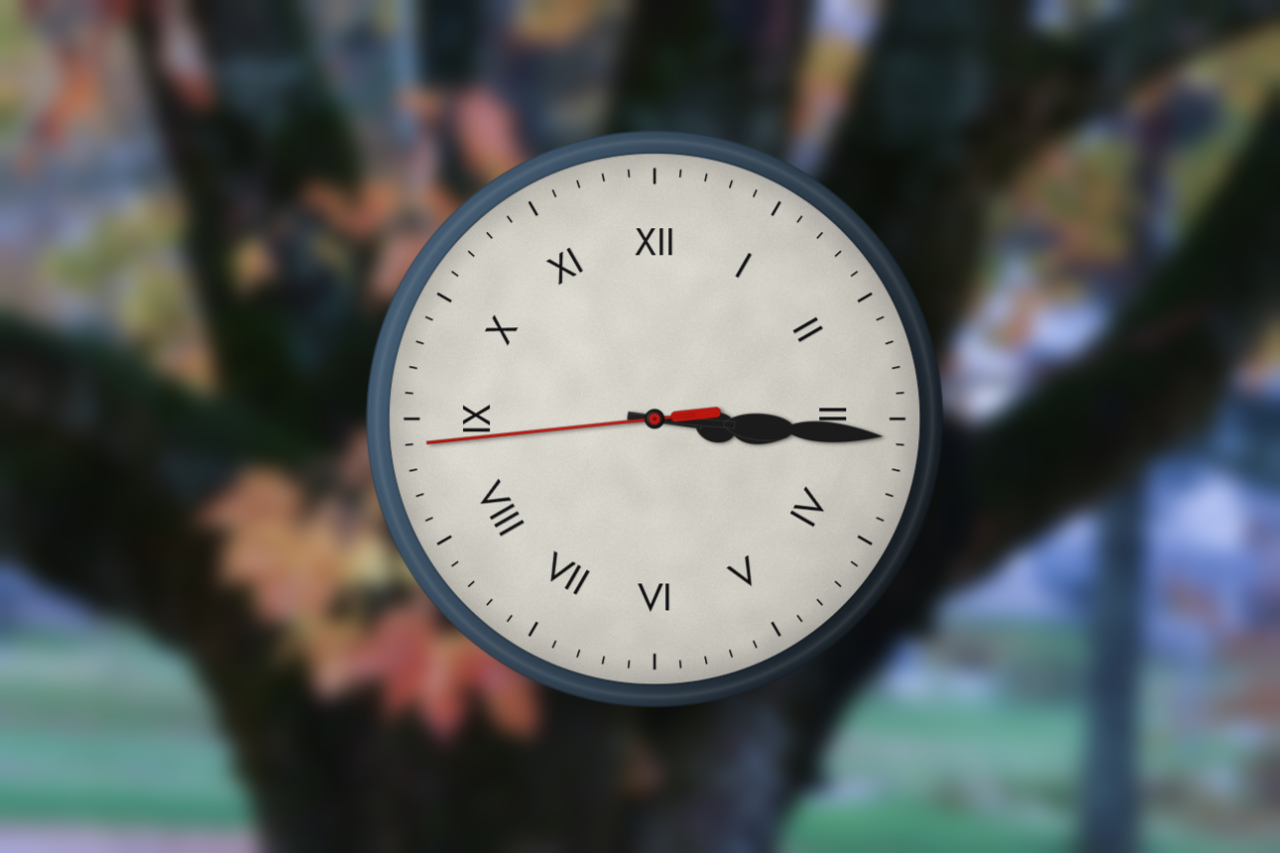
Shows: h=3 m=15 s=44
